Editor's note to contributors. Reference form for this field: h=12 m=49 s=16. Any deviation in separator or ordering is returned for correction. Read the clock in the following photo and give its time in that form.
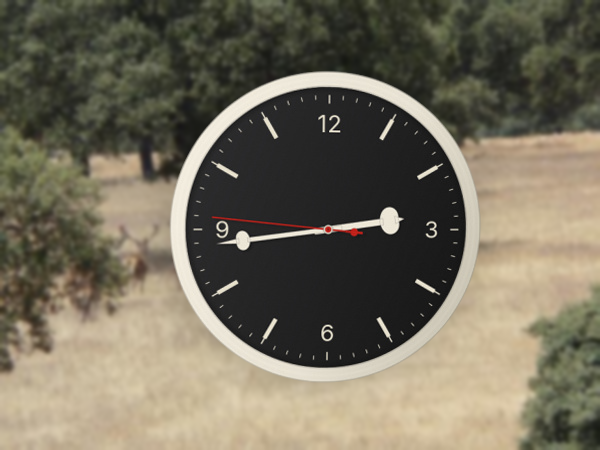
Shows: h=2 m=43 s=46
